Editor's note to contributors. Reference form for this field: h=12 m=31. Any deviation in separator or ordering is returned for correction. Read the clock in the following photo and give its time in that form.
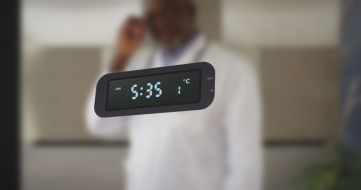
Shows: h=5 m=35
